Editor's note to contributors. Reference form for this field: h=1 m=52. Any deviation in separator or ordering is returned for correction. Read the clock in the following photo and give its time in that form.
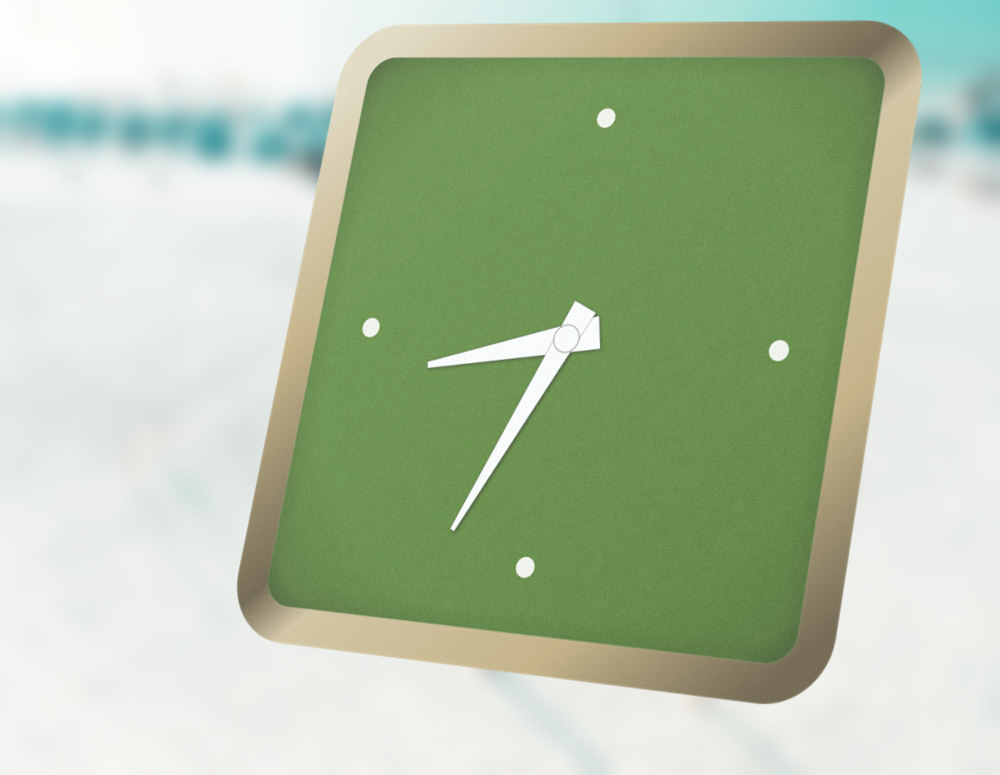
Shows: h=8 m=34
